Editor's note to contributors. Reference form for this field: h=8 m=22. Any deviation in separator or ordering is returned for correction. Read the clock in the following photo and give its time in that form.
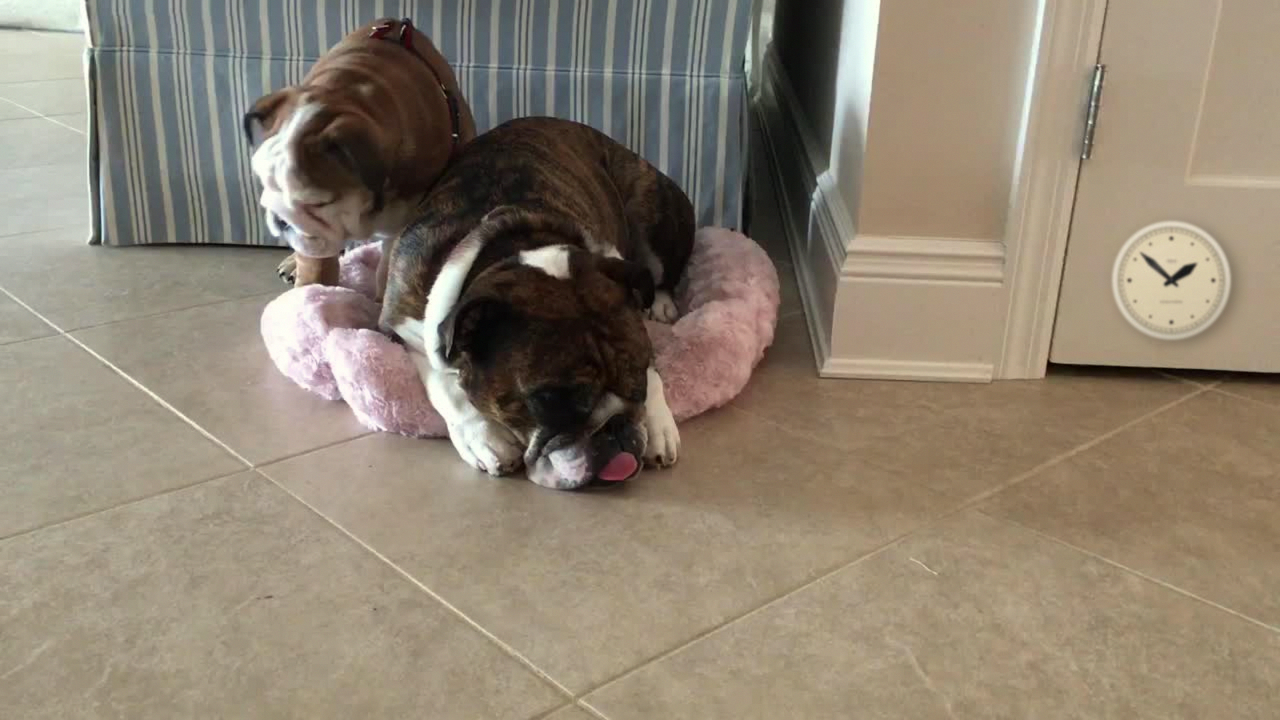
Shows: h=1 m=52
